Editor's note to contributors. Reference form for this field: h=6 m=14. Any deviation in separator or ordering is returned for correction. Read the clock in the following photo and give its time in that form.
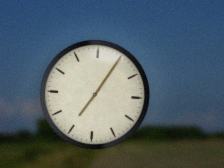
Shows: h=7 m=5
